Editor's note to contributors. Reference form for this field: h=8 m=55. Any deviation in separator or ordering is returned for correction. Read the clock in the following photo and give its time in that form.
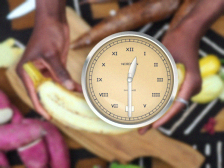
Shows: h=12 m=30
